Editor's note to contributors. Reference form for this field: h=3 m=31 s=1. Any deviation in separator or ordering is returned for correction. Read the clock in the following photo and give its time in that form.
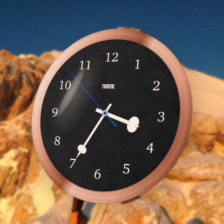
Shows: h=3 m=34 s=52
